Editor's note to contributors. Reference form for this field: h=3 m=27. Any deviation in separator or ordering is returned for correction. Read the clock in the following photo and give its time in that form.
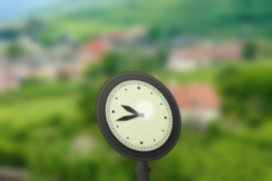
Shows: h=9 m=42
